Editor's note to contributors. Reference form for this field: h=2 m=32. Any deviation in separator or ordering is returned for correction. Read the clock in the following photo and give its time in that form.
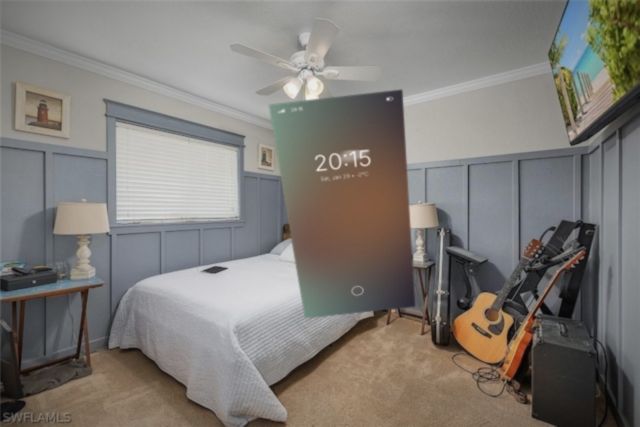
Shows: h=20 m=15
